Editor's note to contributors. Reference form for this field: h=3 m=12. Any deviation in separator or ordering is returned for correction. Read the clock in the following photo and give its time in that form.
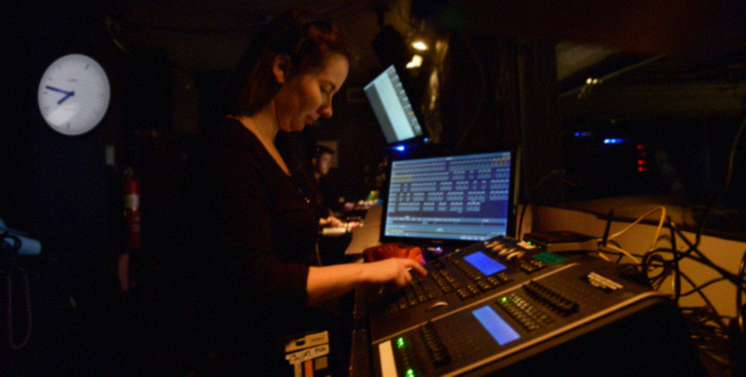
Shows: h=7 m=47
